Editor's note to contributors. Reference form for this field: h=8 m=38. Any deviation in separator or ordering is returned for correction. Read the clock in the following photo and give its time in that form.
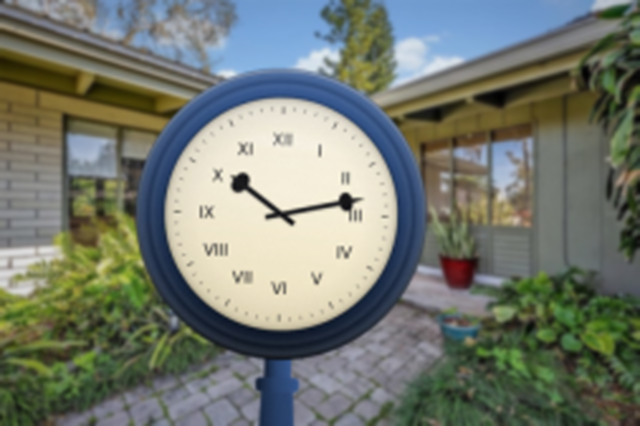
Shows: h=10 m=13
